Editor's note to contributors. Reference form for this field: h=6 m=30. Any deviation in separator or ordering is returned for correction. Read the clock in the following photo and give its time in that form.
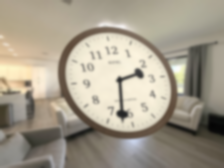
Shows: h=2 m=32
